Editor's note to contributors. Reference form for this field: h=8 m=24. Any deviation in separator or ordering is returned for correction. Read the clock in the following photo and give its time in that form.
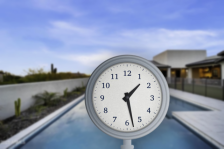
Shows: h=1 m=28
